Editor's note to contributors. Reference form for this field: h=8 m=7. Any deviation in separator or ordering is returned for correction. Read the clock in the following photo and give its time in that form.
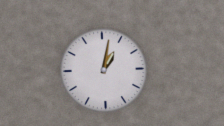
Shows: h=1 m=2
